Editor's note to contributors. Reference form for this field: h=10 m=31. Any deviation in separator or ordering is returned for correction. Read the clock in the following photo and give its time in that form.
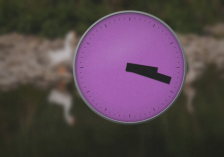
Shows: h=3 m=18
